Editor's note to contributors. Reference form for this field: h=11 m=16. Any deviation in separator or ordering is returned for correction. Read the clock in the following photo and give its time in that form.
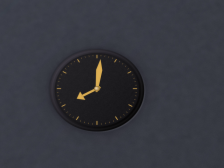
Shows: h=8 m=1
